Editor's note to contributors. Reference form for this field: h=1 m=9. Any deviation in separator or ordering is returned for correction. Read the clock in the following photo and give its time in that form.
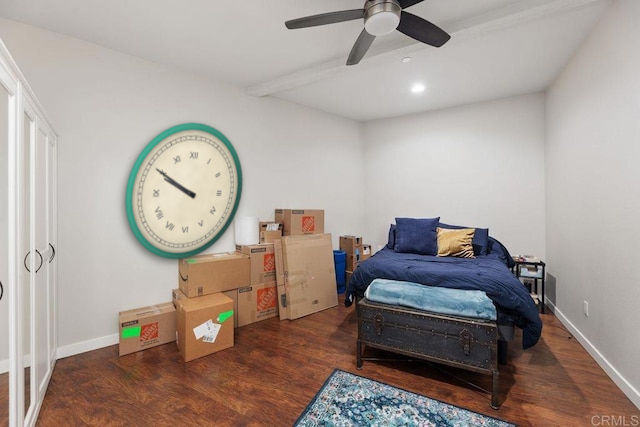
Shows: h=9 m=50
